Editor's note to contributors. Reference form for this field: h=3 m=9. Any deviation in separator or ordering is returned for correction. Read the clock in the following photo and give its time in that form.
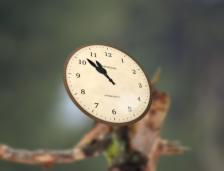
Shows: h=10 m=52
